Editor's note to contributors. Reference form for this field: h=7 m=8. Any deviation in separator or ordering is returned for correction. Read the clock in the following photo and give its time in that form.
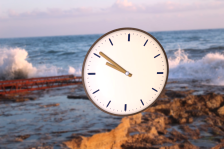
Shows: h=9 m=51
